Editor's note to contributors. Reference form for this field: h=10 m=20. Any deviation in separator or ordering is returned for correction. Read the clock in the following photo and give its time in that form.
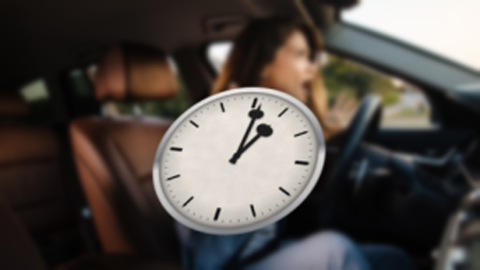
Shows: h=1 m=1
